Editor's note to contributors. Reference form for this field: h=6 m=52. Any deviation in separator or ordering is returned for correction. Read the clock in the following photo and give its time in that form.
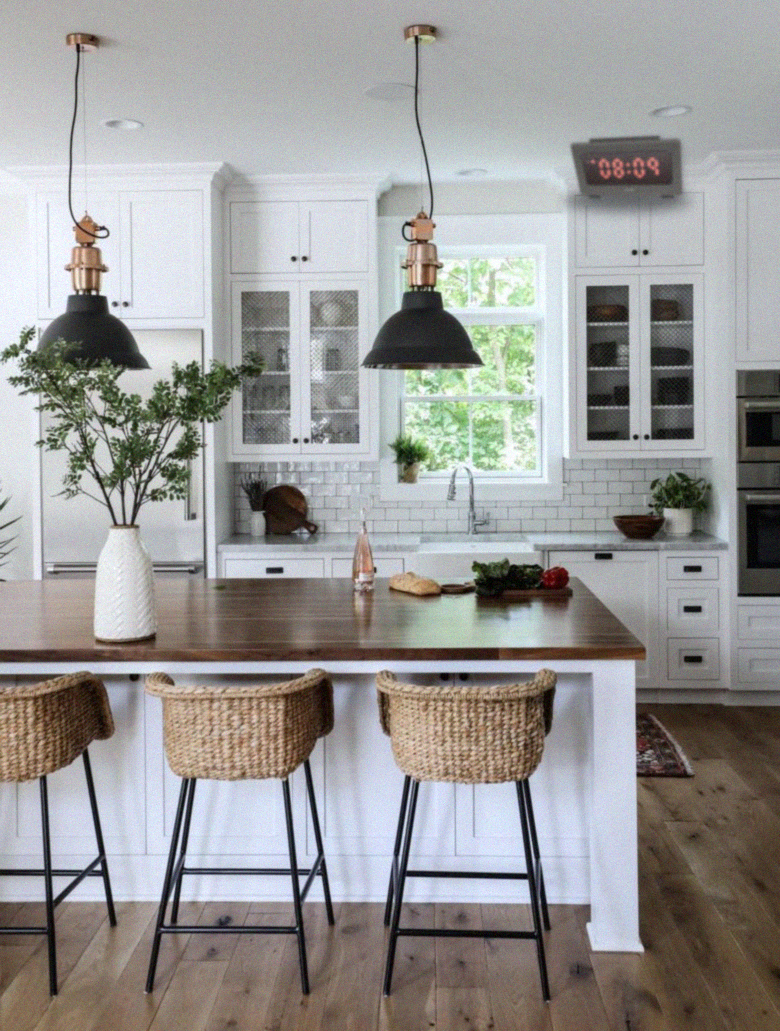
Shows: h=8 m=9
